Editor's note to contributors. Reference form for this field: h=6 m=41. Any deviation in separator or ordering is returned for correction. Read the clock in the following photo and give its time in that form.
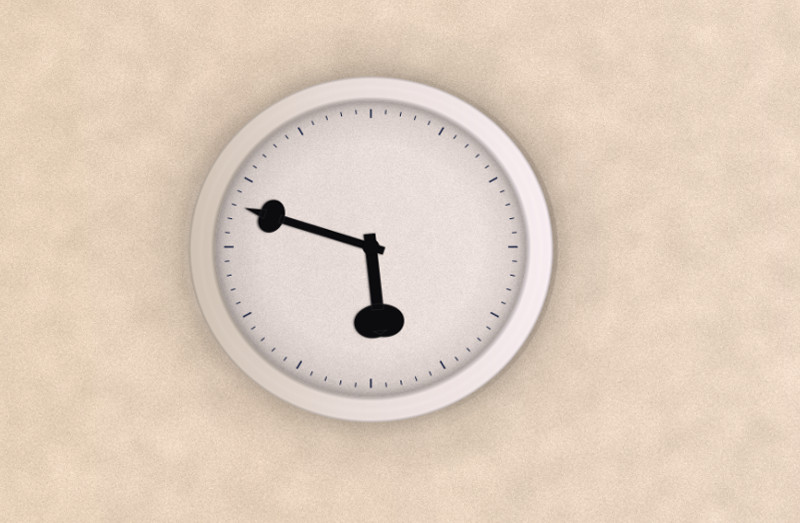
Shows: h=5 m=48
